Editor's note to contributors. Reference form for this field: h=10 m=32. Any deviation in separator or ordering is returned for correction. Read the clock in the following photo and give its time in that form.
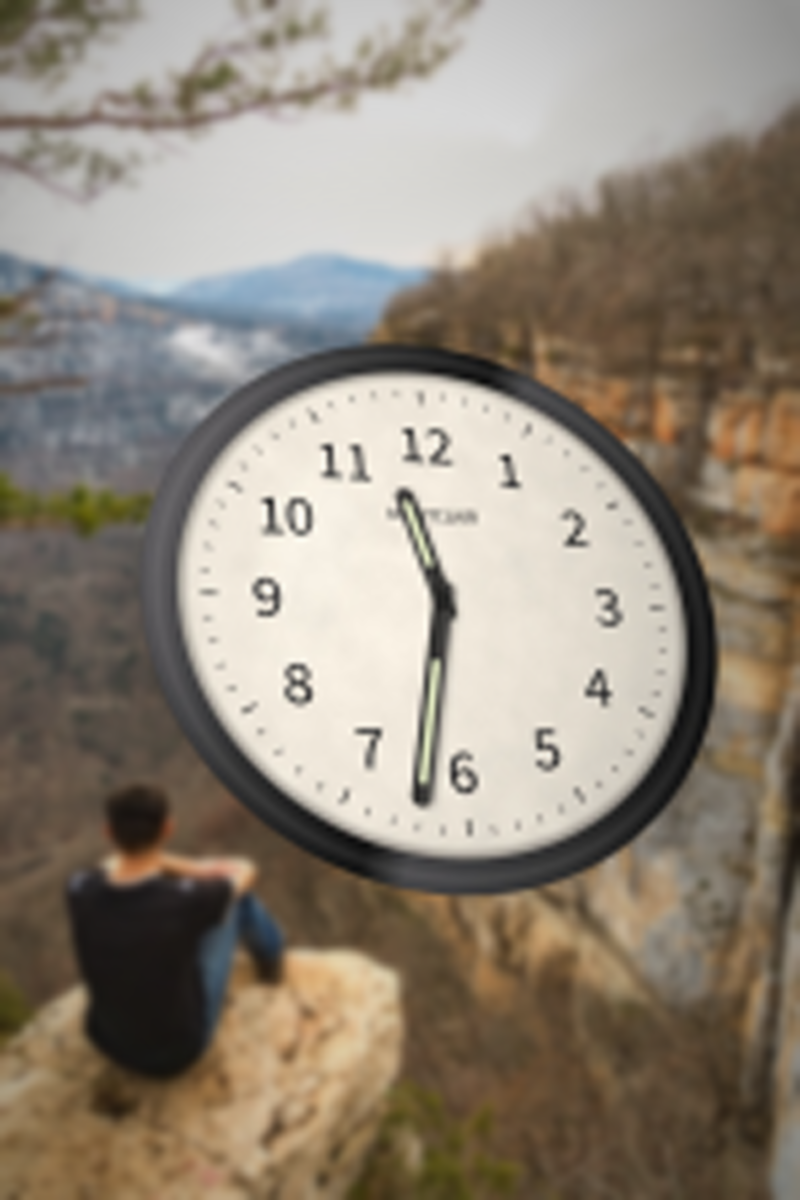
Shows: h=11 m=32
